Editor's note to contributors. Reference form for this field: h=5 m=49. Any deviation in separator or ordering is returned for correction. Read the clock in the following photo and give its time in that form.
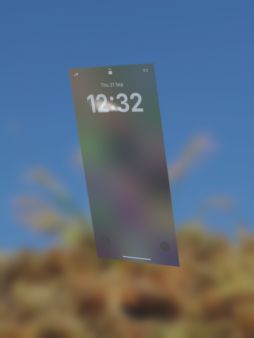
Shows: h=12 m=32
